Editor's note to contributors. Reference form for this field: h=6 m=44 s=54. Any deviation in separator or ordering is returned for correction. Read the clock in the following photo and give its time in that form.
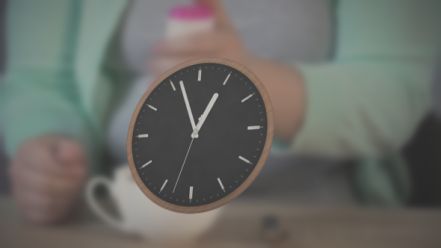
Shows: h=12 m=56 s=33
